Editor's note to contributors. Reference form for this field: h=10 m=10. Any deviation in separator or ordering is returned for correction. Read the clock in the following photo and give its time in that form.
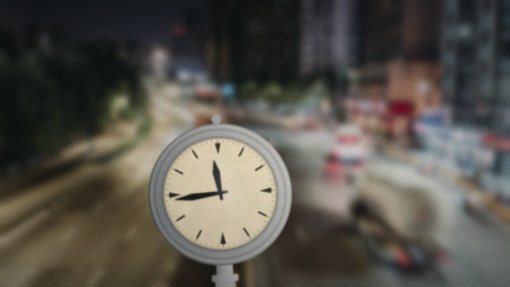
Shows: h=11 m=44
